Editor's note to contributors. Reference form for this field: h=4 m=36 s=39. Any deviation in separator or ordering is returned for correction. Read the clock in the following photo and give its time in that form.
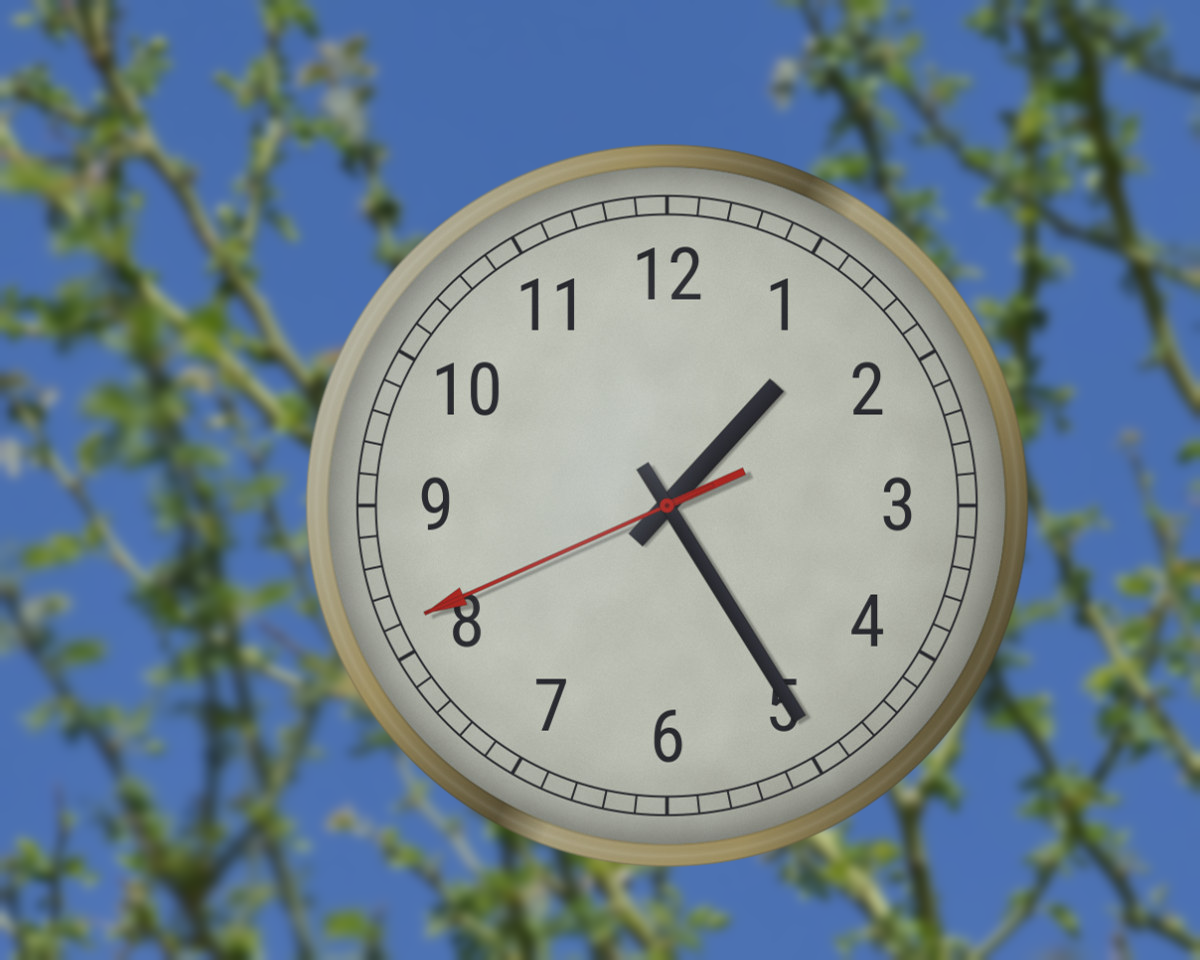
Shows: h=1 m=24 s=41
